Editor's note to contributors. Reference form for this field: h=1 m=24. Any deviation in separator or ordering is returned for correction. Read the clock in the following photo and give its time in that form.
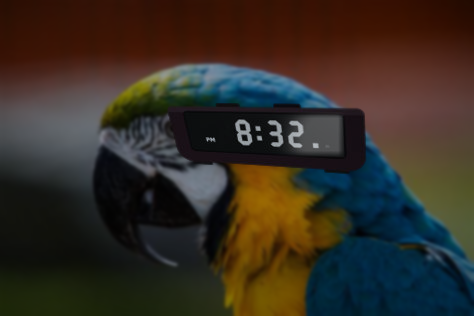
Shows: h=8 m=32
